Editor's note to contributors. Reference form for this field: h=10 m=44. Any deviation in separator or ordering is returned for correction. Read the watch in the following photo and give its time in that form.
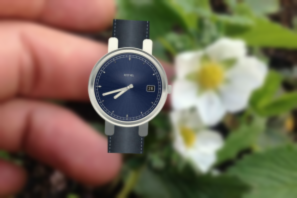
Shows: h=7 m=42
